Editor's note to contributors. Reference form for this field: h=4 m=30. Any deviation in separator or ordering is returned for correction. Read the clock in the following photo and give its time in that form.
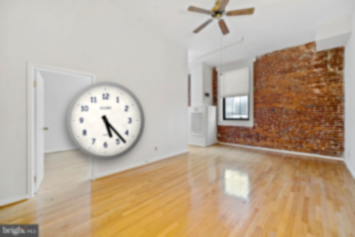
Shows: h=5 m=23
